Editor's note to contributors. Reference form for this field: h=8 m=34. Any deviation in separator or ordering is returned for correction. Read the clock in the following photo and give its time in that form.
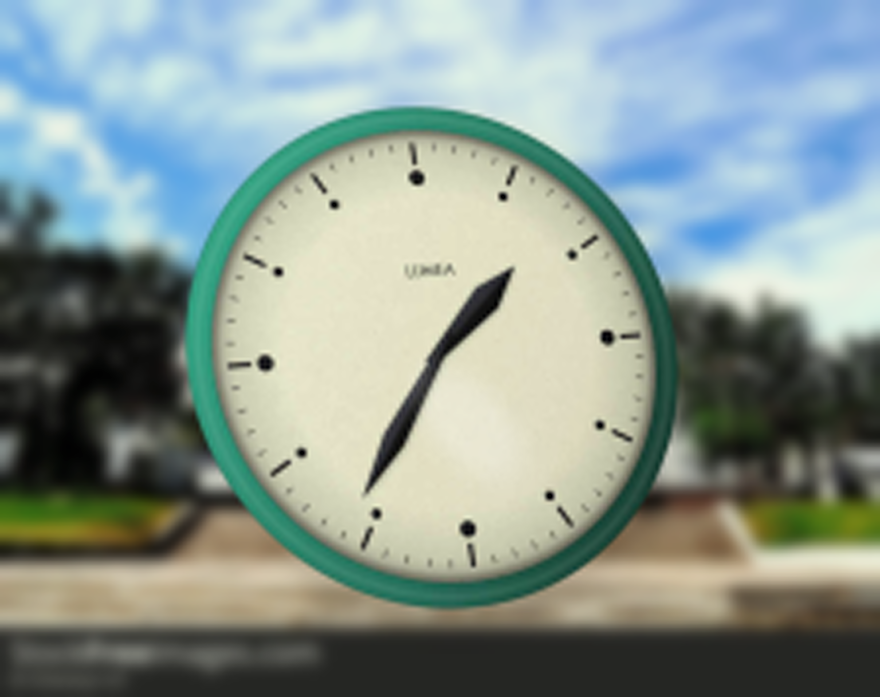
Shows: h=1 m=36
